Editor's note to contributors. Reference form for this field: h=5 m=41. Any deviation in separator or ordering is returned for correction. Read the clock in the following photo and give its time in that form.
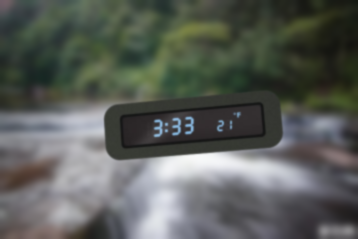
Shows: h=3 m=33
